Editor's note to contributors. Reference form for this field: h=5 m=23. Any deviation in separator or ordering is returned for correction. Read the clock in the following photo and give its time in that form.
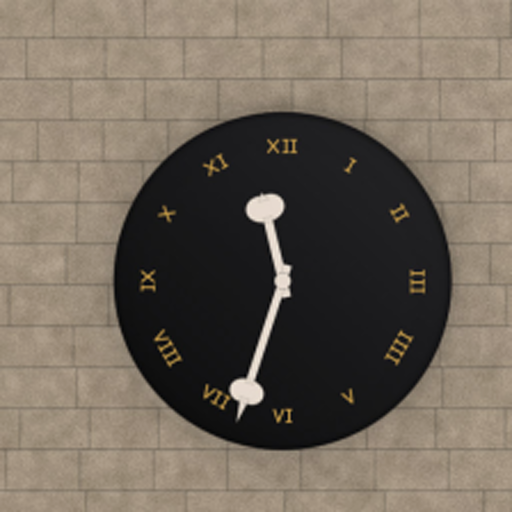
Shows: h=11 m=33
